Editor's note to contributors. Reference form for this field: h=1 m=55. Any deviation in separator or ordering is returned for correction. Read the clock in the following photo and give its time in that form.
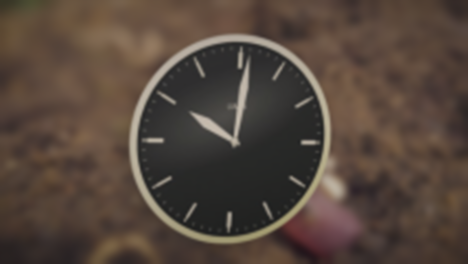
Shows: h=10 m=1
